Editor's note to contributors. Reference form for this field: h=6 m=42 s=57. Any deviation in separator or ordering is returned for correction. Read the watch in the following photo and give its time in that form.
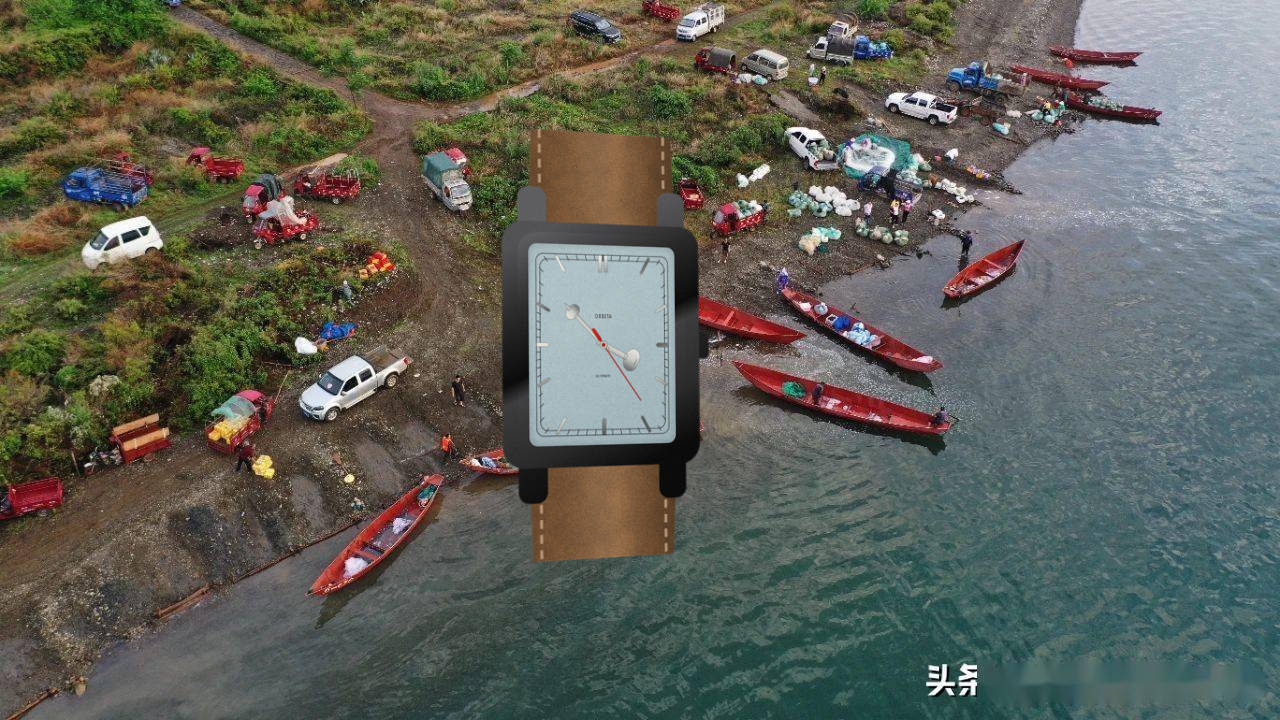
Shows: h=3 m=52 s=24
